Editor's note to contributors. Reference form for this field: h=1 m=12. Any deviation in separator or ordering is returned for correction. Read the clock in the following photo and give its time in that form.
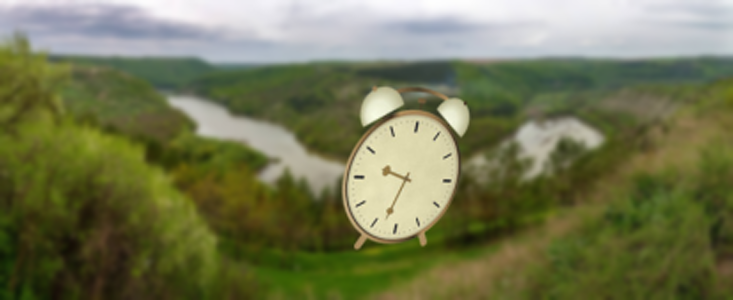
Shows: h=9 m=33
